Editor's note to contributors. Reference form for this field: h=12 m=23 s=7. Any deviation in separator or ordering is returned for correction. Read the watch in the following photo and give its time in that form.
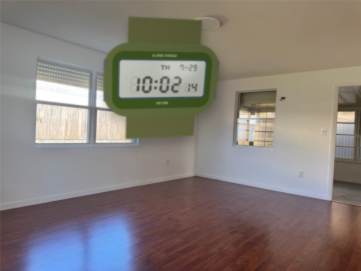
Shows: h=10 m=2 s=14
